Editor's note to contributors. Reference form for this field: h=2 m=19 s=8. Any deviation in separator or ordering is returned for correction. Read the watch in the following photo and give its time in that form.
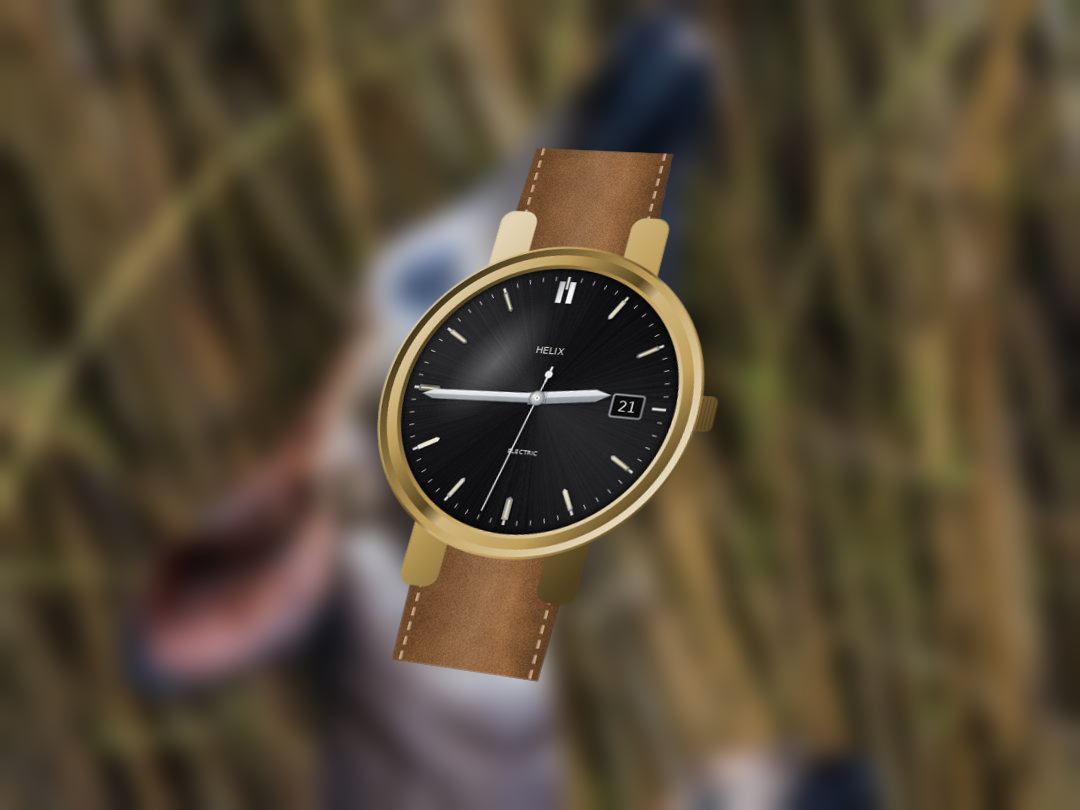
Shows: h=2 m=44 s=32
